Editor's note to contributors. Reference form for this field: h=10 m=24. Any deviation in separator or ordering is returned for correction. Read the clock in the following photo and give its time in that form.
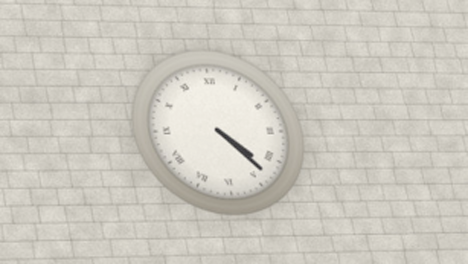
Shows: h=4 m=23
